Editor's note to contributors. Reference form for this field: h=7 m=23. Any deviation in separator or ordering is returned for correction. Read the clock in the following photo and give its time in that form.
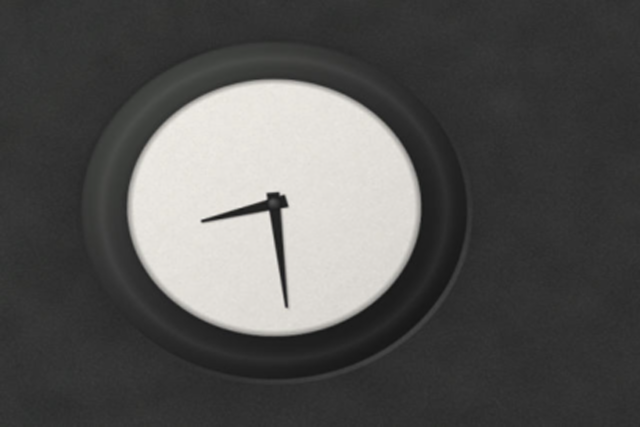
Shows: h=8 m=29
